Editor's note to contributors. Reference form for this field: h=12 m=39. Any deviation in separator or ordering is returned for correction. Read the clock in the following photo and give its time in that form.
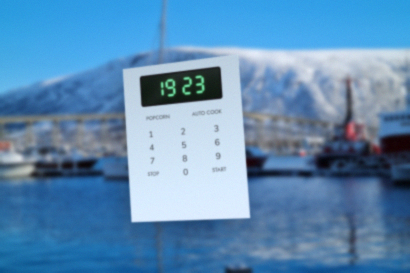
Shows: h=19 m=23
